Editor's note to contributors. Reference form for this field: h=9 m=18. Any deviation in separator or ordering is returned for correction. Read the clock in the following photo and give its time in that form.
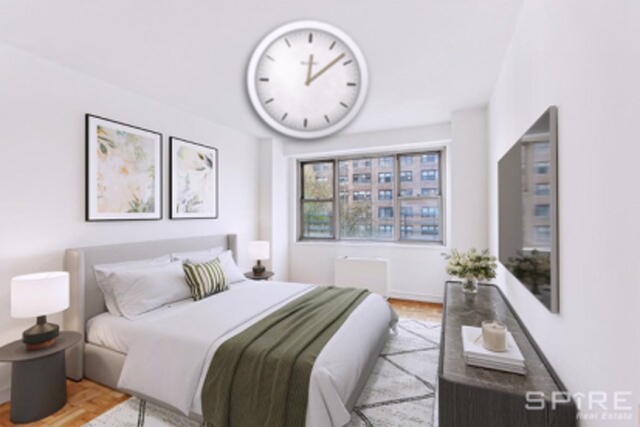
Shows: h=12 m=8
